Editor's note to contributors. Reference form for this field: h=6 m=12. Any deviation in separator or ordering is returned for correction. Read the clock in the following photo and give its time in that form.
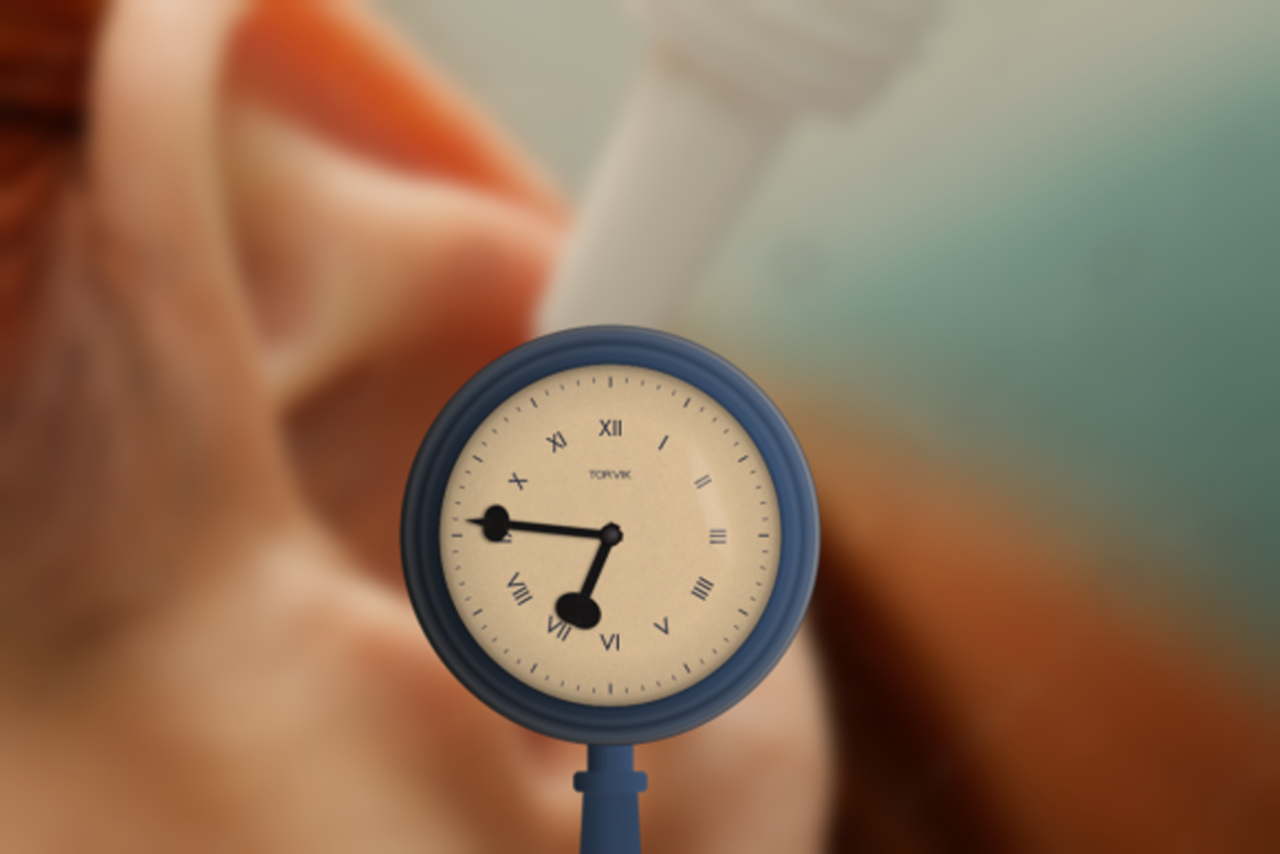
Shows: h=6 m=46
